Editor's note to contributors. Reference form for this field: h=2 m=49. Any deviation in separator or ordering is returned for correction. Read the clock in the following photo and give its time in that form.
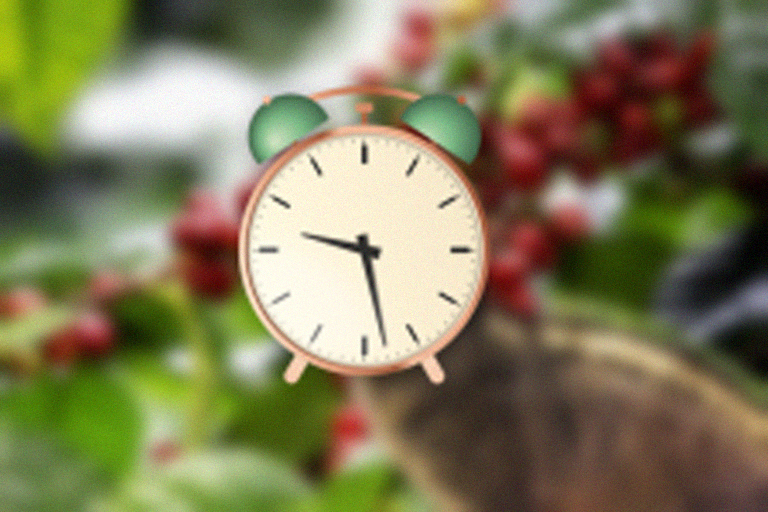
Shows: h=9 m=28
